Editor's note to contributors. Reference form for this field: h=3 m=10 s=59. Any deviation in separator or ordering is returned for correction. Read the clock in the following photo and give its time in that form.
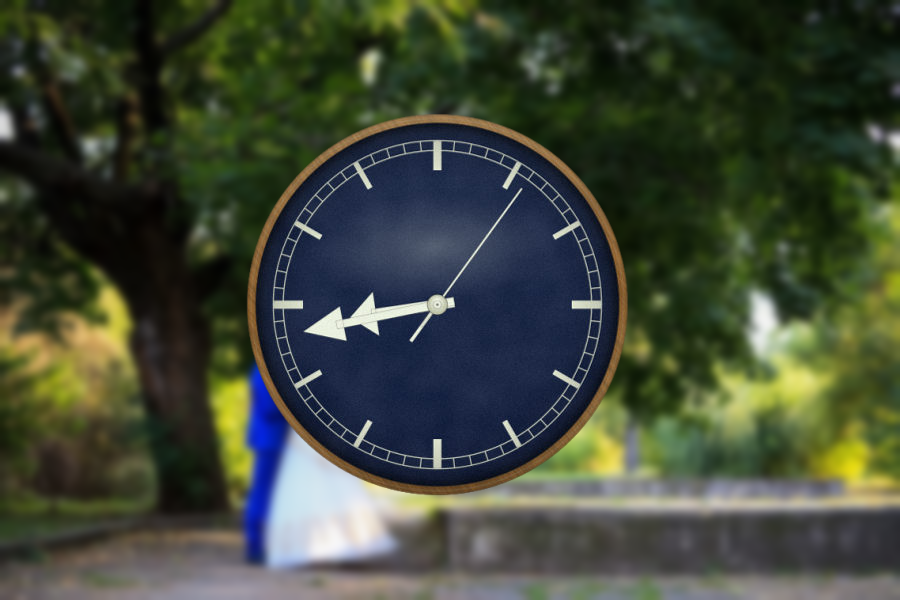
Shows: h=8 m=43 s=6
